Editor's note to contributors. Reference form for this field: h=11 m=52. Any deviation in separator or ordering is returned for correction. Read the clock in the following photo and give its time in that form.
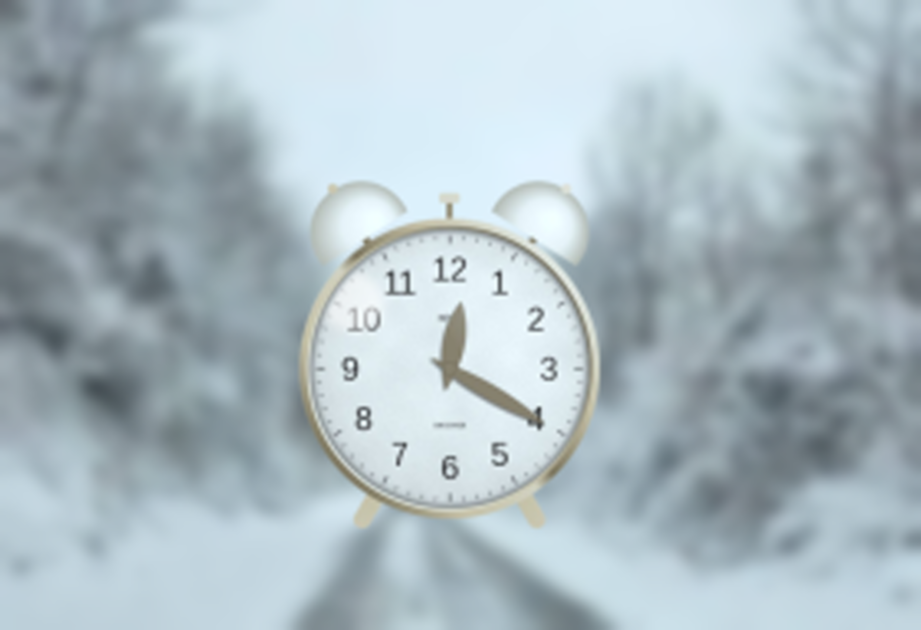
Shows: h=12 m=20
